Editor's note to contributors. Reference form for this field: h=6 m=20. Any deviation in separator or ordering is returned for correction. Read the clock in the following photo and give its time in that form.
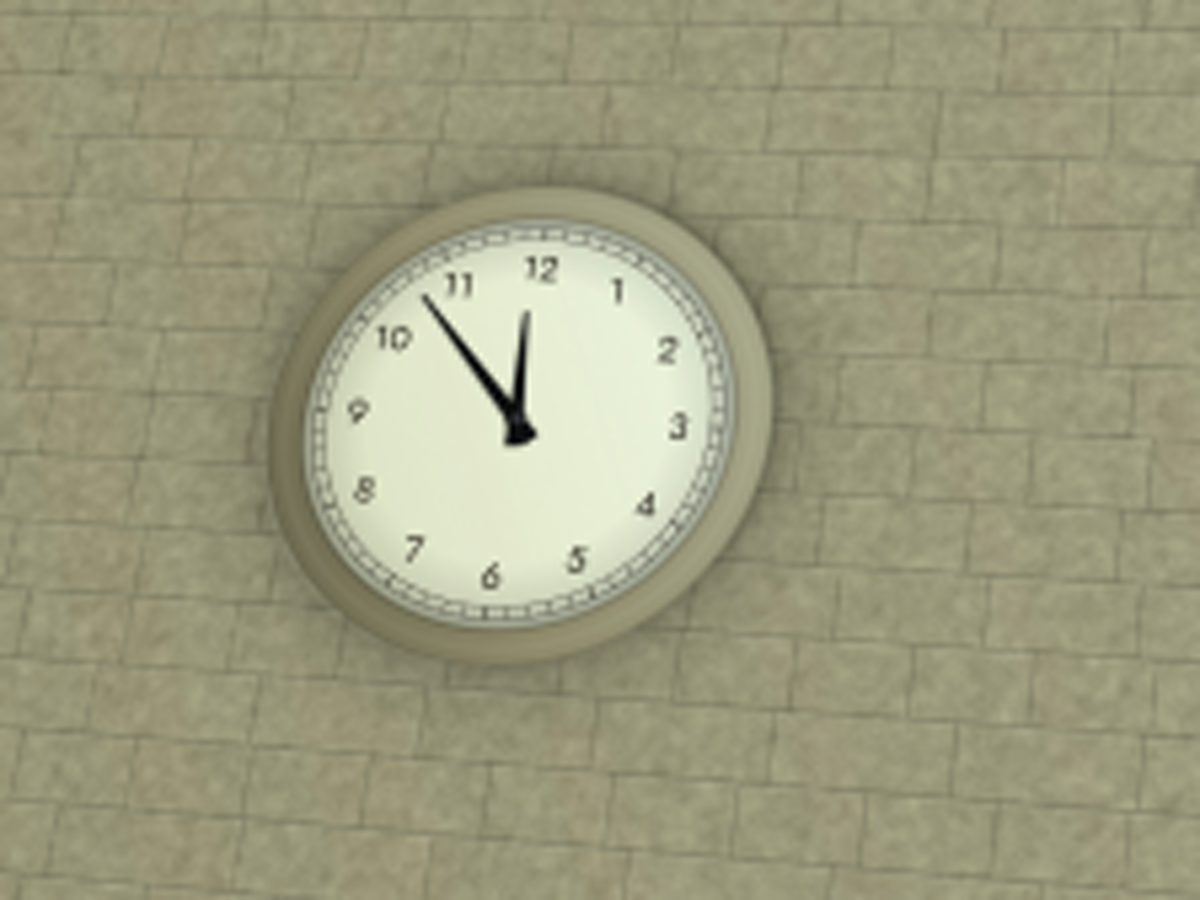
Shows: h=11 m=53
